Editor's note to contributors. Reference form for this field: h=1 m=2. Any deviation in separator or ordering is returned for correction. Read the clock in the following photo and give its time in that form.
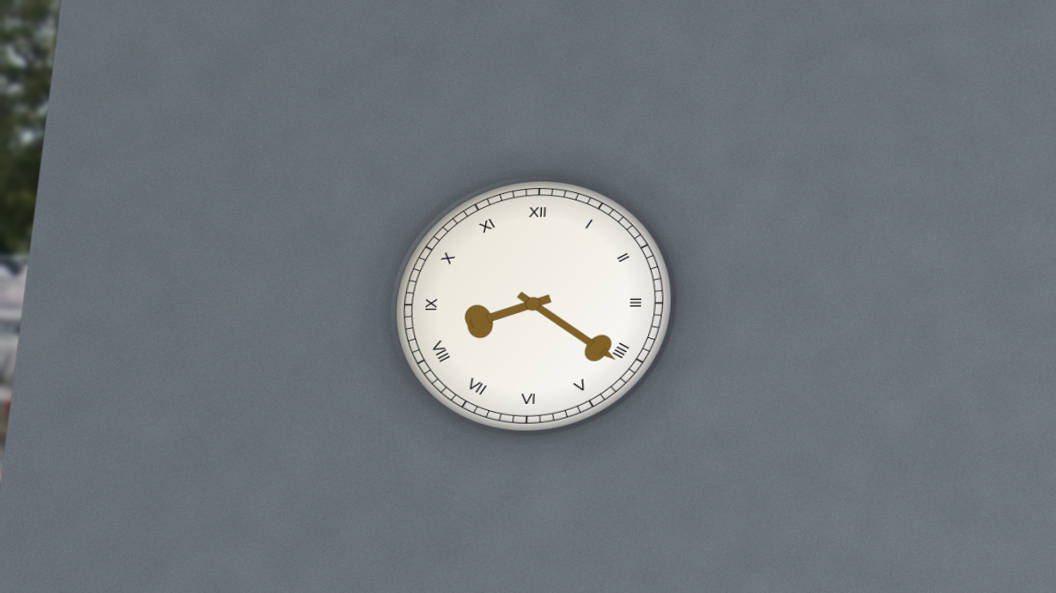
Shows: h=8 m=21
